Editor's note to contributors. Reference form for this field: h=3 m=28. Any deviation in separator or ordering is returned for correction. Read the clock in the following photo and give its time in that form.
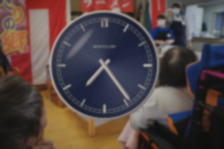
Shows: h=7 m=24
